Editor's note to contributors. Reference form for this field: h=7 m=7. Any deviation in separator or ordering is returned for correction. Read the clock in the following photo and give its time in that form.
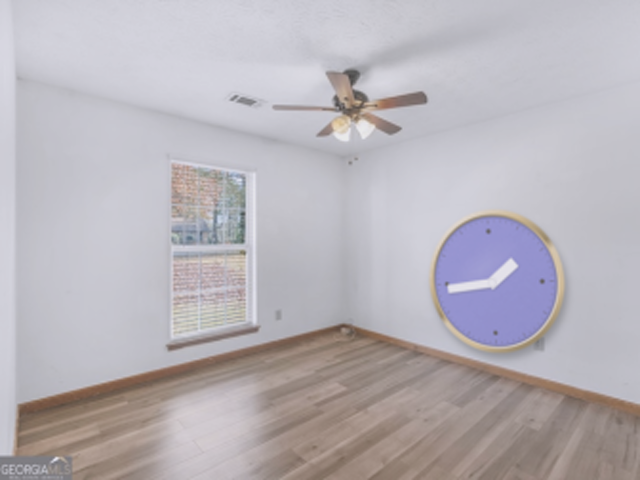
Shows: h=1 m=44
